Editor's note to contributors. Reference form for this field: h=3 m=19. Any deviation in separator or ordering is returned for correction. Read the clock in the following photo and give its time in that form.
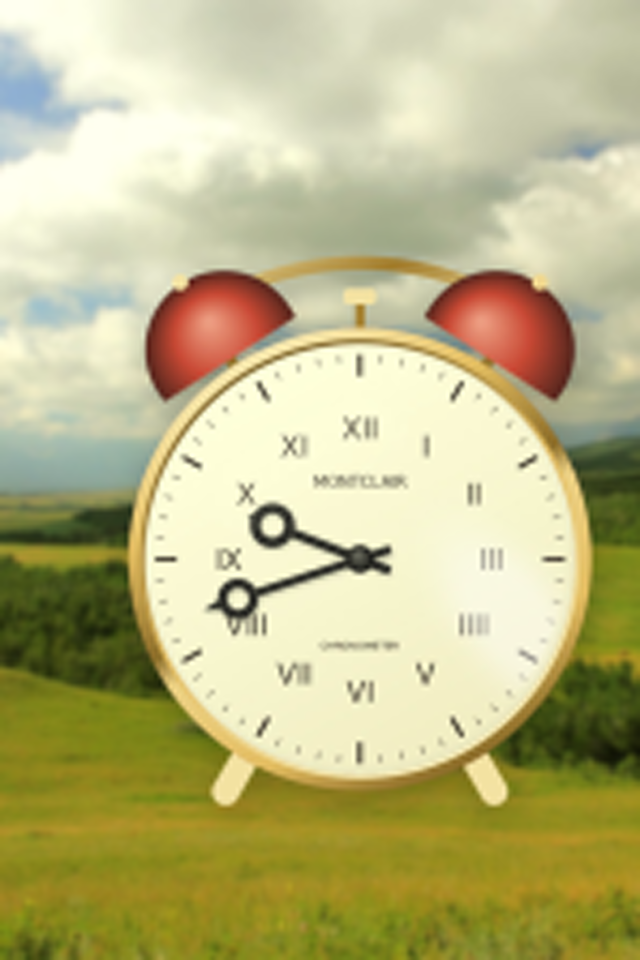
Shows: h=9 m=42
